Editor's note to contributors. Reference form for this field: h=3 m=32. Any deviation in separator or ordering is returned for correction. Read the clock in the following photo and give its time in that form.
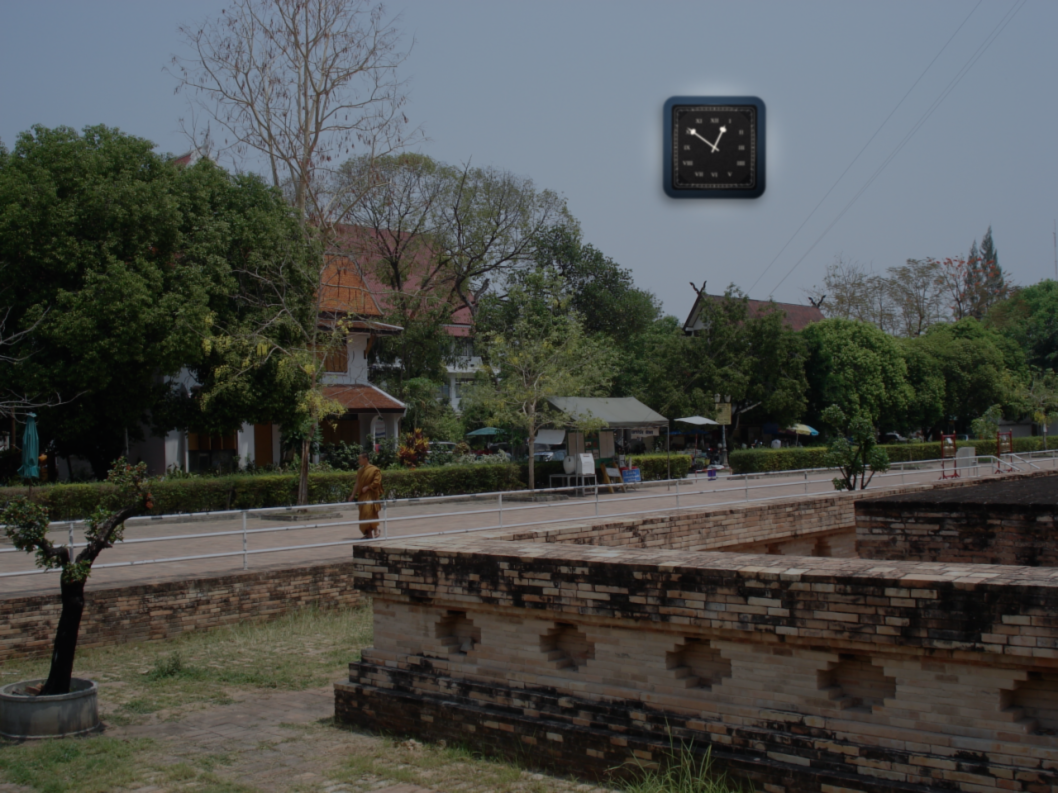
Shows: h=12 m=51
